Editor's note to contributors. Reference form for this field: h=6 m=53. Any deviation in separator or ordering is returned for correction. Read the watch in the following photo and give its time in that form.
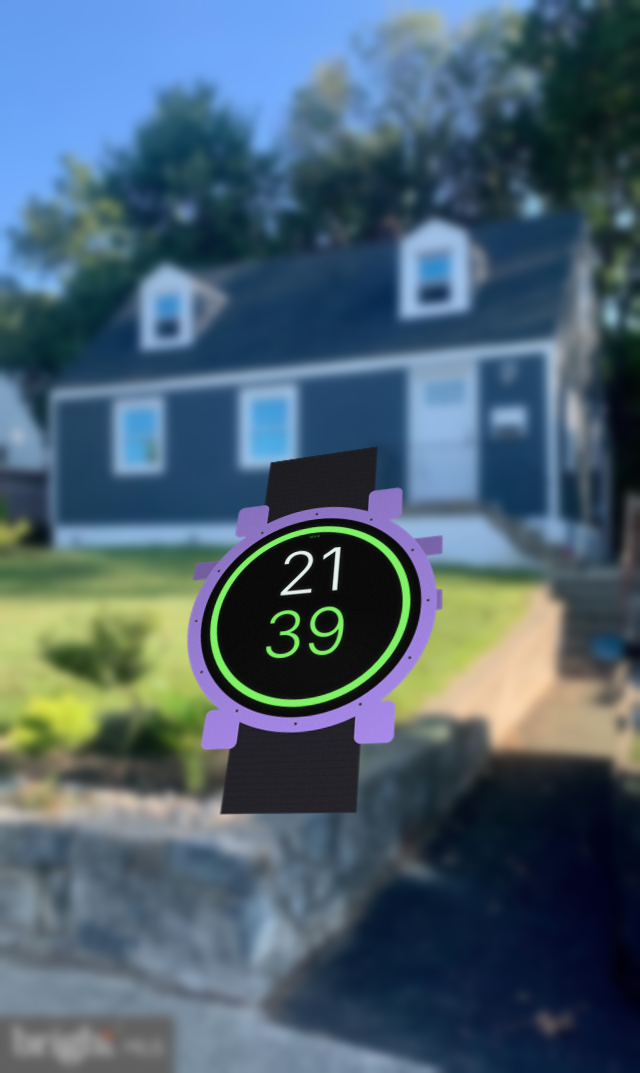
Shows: h=21 m=39
